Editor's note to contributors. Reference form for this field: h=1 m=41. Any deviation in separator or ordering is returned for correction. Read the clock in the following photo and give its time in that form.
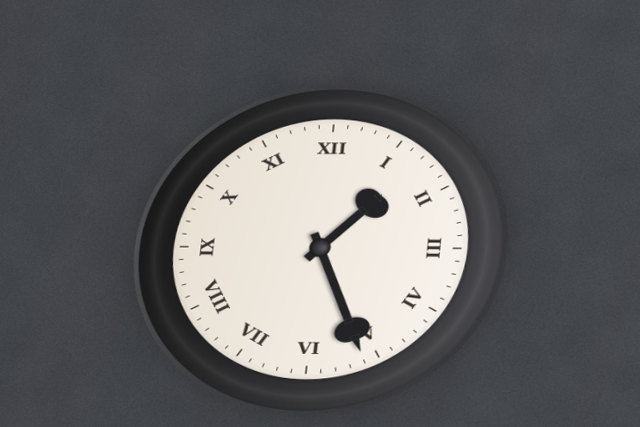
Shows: h=1 m=26
